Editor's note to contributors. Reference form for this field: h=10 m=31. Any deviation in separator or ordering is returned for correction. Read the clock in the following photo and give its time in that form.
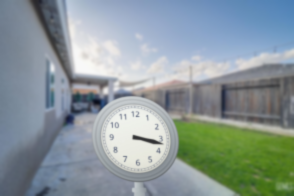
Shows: h=3 m=17
